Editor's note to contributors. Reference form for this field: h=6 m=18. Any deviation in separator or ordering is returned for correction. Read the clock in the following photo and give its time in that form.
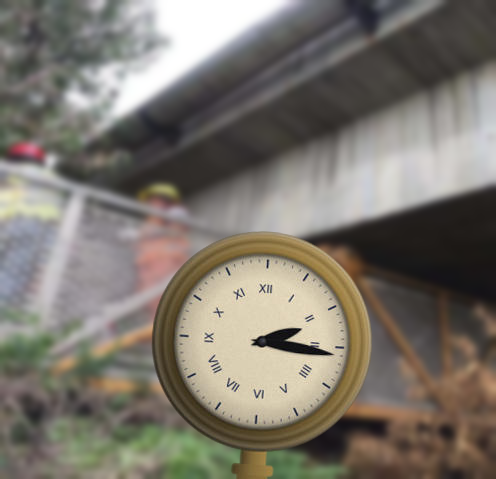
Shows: h=2 m=16
